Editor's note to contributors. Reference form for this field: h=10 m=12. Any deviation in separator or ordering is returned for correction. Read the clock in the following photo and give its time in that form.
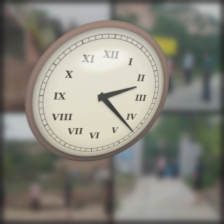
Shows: h=2 m=22
